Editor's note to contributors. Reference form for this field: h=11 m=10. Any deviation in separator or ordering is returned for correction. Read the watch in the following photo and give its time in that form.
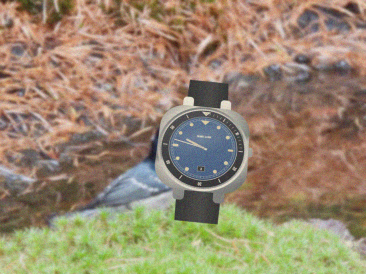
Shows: h=9 m=47
